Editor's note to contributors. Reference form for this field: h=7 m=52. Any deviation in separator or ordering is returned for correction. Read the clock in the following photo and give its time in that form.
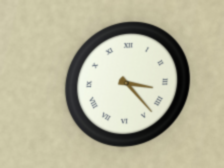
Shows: h=3 m=23
